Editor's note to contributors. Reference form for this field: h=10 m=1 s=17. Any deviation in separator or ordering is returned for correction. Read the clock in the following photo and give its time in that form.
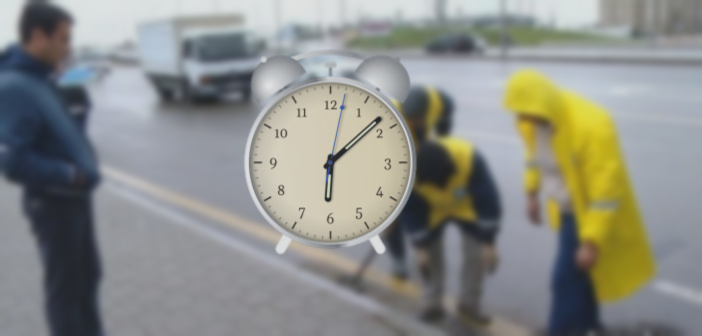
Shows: h=6 m=8 s=2
